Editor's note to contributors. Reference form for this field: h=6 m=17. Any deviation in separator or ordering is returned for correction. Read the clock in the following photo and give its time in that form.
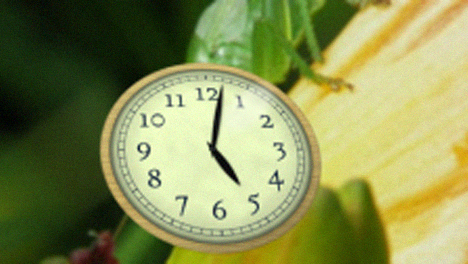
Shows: h=5 m=2
